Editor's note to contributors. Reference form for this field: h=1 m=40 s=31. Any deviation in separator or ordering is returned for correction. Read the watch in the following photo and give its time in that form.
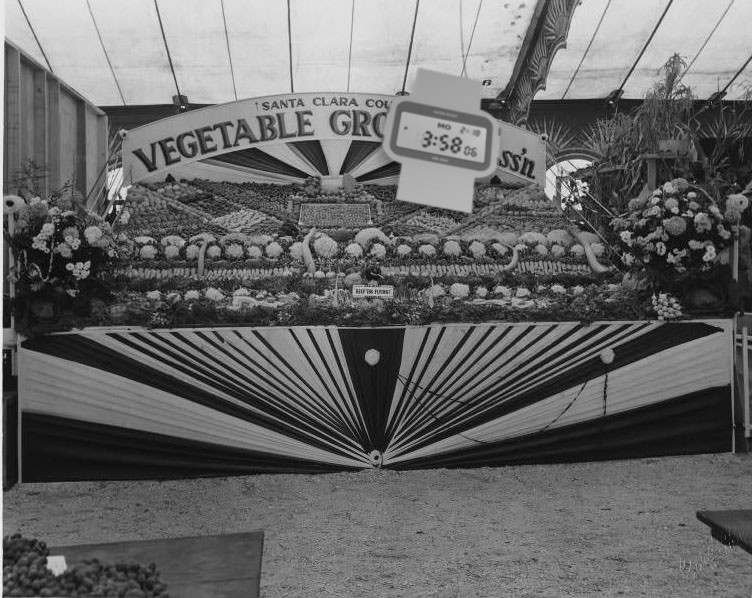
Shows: h=3 m=58 s=6
